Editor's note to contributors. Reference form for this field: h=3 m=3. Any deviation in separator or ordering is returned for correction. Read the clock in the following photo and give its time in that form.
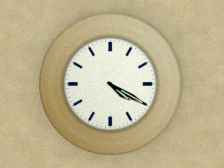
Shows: h=4 m=20
